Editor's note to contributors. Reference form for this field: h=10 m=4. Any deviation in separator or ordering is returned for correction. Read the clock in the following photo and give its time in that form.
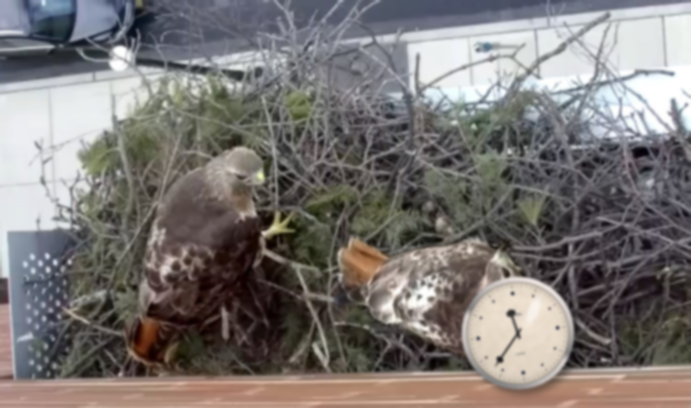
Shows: h=11 m=37
